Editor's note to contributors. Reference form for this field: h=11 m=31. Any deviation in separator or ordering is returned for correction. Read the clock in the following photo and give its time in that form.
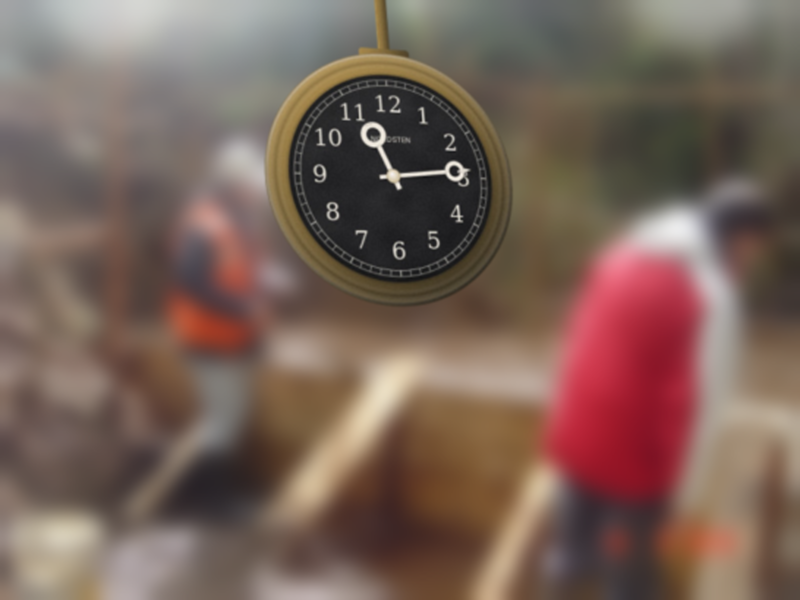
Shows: h=11 m=14
